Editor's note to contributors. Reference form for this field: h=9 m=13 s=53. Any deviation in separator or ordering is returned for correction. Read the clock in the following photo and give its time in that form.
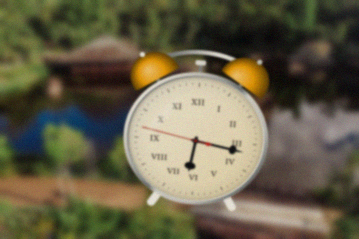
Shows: h=6 m=16 s=47
